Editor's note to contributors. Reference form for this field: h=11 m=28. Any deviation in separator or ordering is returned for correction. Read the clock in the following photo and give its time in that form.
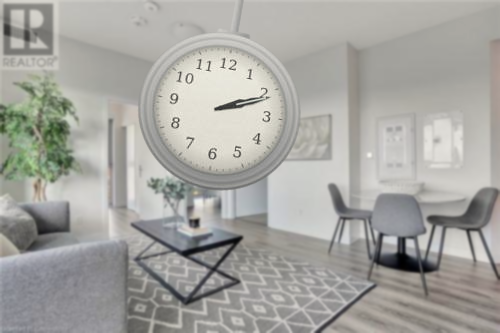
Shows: h=2 m=11
